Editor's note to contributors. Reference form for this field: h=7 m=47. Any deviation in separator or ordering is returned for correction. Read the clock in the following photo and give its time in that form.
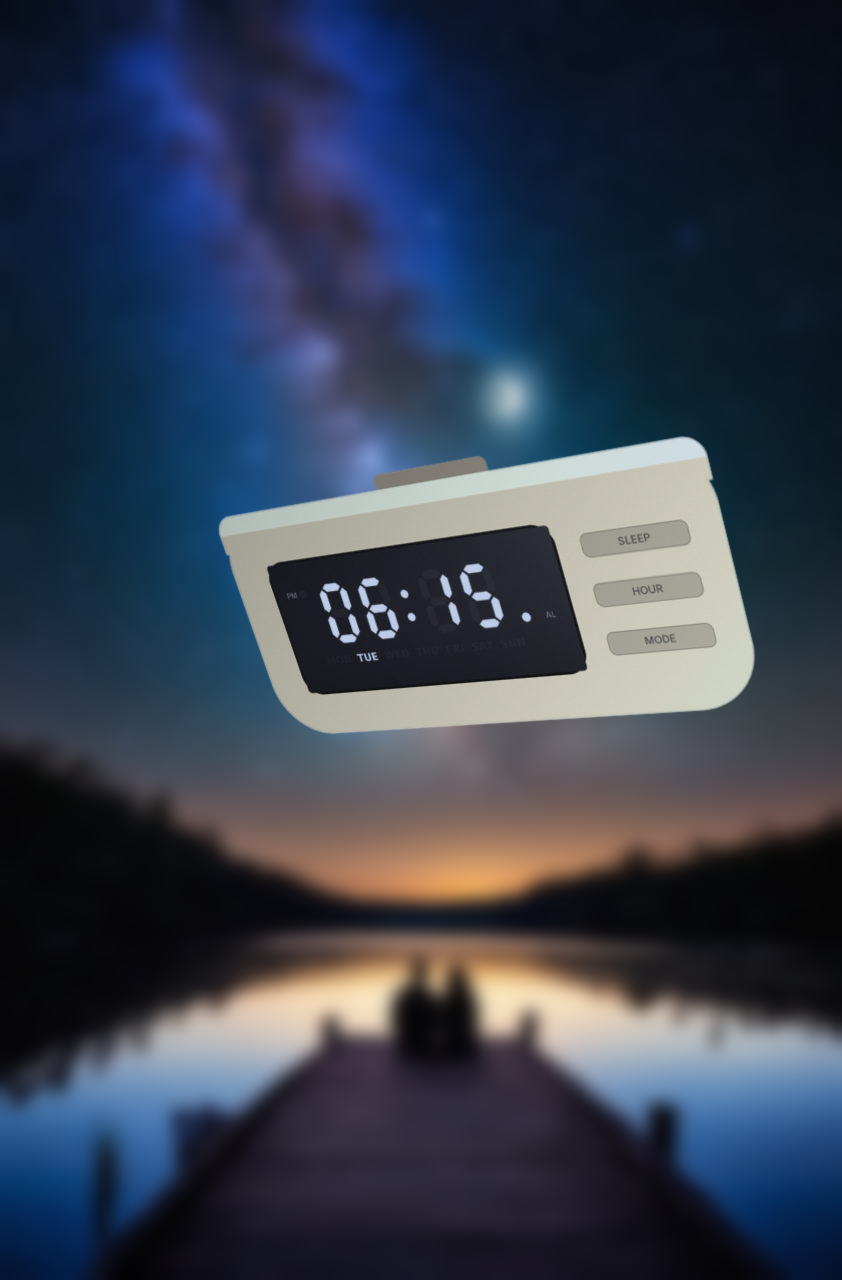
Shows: h=6 m=15
